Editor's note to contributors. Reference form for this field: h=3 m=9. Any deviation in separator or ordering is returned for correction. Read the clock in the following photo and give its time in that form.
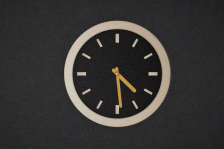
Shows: h=4 m=29
